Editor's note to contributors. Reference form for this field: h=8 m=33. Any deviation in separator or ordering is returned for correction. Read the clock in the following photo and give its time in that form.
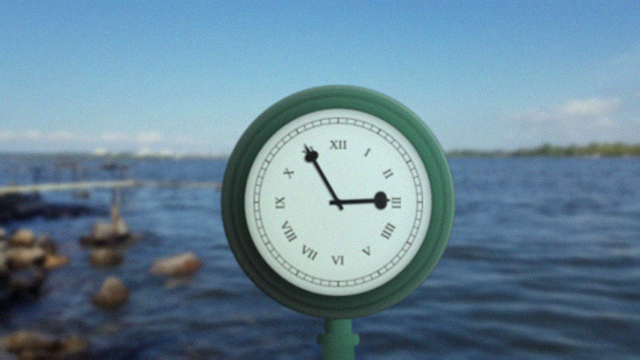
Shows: h=2 m=55
